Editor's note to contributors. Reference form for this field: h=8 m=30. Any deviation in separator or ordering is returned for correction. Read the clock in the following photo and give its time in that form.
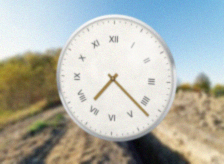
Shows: h=7 m=22
